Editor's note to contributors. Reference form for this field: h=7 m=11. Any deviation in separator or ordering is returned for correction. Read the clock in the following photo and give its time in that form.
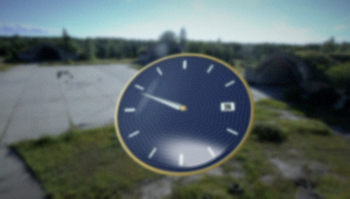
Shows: h=9 m=49
